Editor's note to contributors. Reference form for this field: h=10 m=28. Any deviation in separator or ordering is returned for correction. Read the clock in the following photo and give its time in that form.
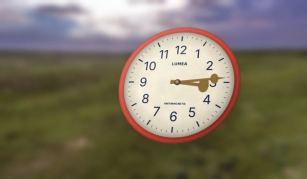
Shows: h=3 m=14
